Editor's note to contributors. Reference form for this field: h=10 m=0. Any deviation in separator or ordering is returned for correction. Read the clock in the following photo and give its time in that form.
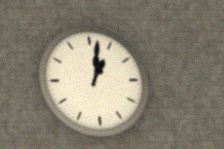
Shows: h=1 m=2
